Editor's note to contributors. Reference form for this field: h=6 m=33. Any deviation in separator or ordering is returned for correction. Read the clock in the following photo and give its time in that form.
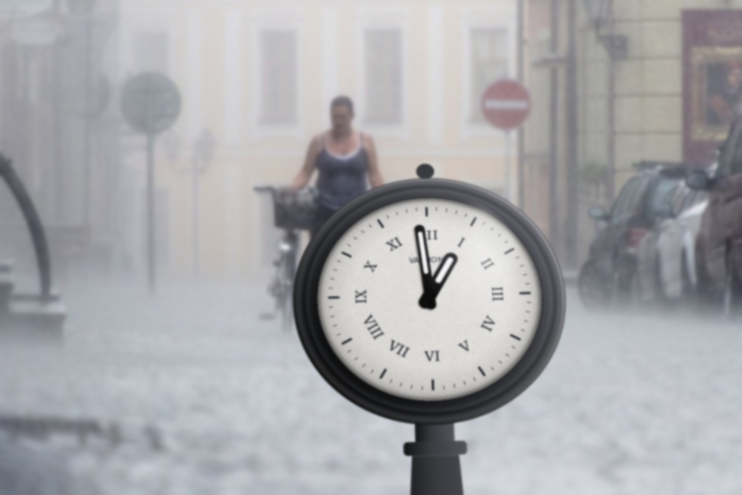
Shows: h=12 m=59
